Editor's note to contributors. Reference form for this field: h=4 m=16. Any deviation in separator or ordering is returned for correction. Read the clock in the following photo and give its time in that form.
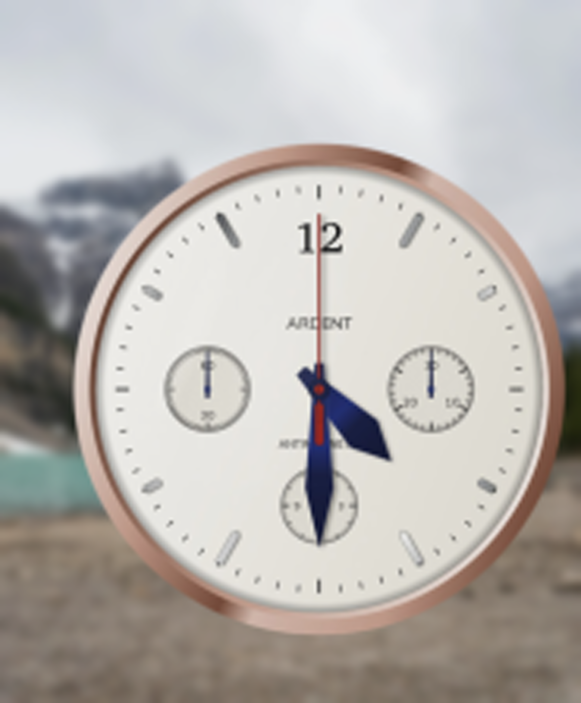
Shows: h=4 m=30
